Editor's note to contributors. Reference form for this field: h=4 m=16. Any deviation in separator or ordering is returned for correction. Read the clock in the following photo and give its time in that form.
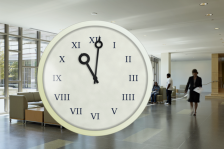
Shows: h=11 m=1
